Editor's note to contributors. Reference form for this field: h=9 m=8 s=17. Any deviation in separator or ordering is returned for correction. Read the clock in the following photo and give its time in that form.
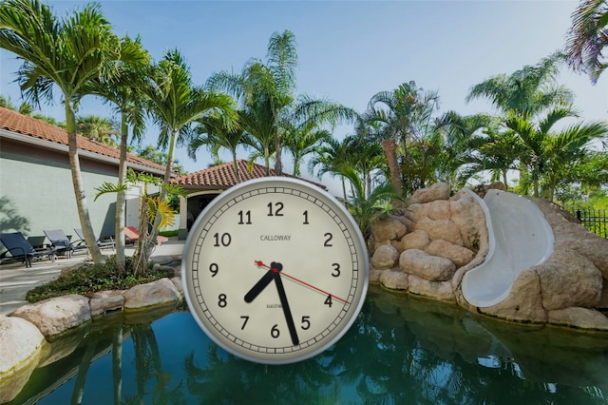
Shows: h=7 m=27 s=19
